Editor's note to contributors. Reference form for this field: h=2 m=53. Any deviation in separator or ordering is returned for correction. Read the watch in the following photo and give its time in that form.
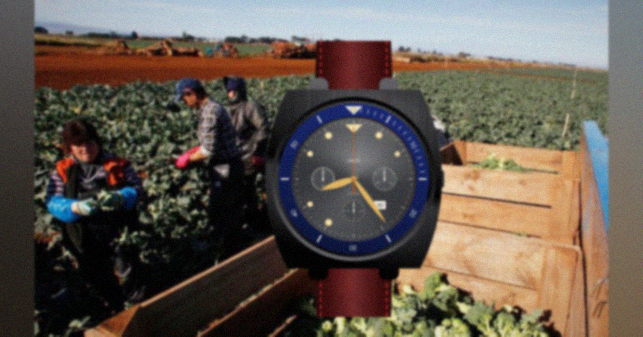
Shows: h=8 m=24
